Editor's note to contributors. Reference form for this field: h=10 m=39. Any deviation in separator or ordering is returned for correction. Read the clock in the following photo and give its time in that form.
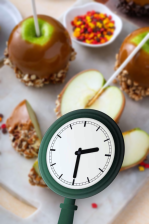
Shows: h=2 m=30
